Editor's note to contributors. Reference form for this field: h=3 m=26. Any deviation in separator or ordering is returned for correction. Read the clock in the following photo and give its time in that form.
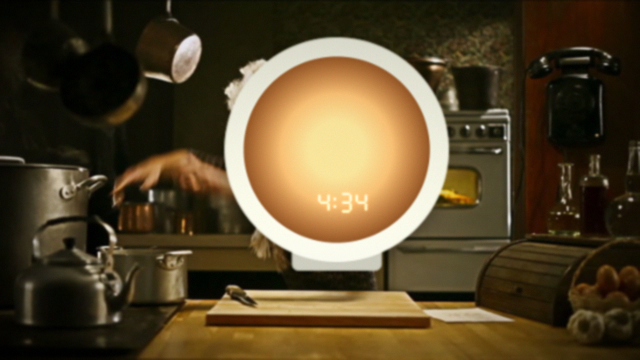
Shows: h=4 m=34
